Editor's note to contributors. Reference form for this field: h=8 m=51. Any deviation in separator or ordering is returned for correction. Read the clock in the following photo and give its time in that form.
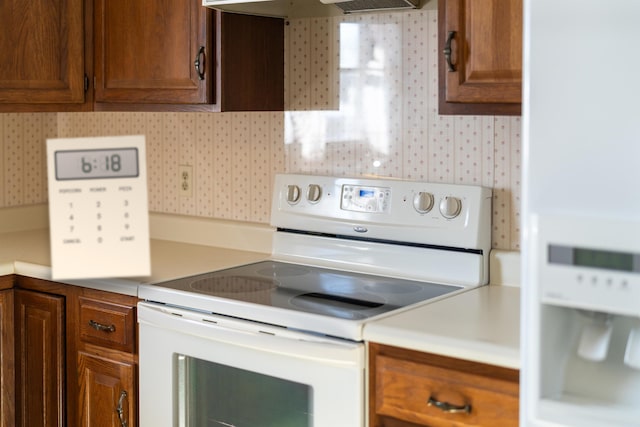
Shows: h=6 m=18
